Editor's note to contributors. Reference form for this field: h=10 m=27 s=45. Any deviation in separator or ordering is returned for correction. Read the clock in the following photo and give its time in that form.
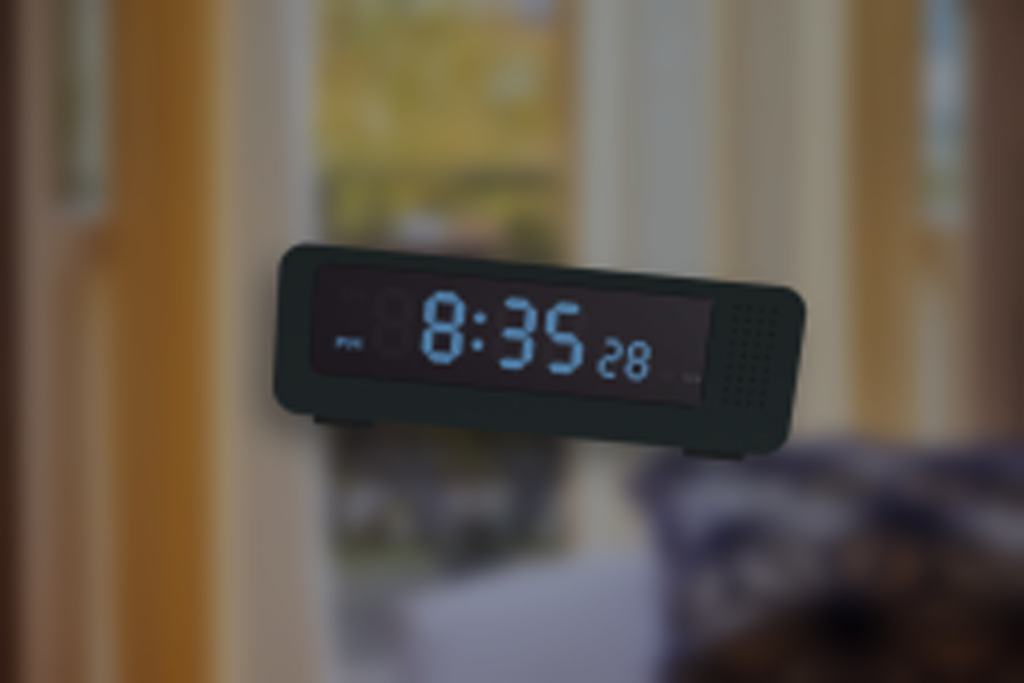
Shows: h=8 m=35 s=28
